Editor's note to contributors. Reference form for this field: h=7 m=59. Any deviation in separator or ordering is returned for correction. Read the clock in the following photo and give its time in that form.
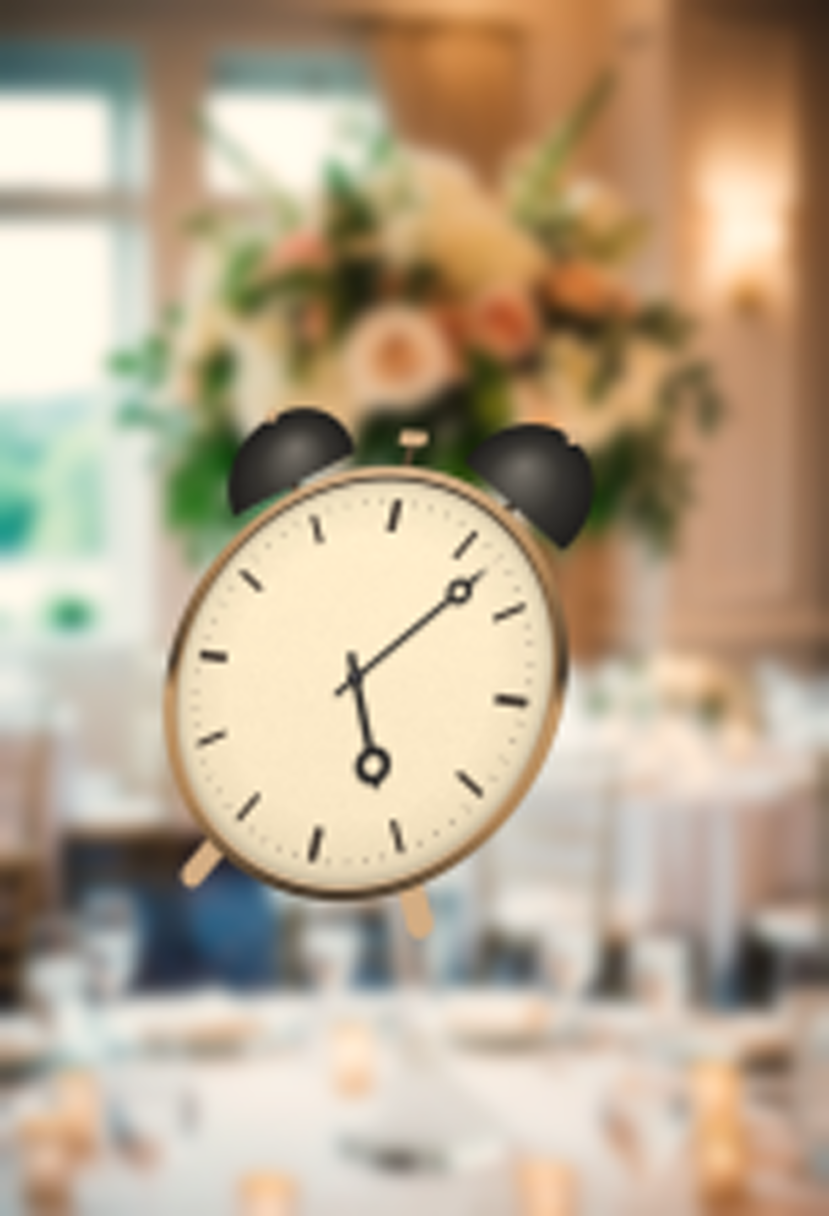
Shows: h=5 m=7
